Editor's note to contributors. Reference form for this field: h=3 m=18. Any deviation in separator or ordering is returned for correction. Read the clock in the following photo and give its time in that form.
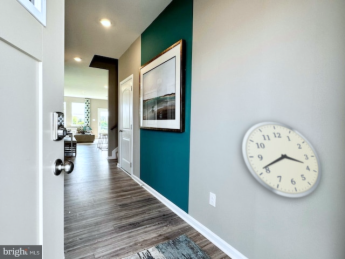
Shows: h=3 m=41
